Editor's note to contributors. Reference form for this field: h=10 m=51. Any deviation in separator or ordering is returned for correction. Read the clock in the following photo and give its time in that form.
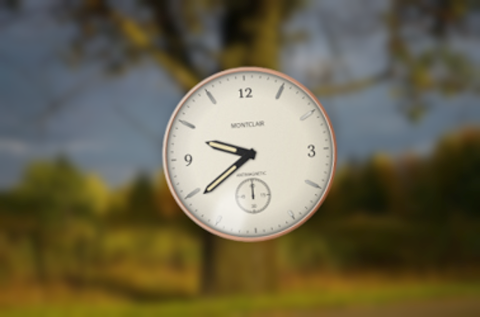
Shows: h=9 m=39
